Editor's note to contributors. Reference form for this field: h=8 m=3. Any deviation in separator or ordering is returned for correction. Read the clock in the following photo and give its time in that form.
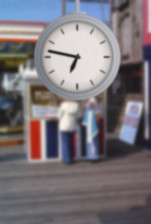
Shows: h=6 m=47
